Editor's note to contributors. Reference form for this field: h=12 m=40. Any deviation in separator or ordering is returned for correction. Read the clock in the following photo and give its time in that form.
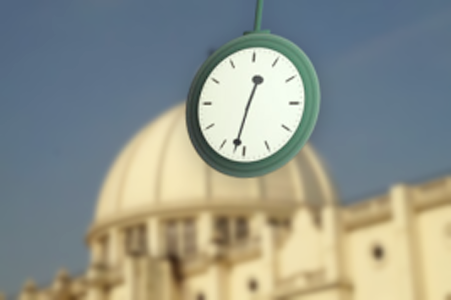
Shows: h=12 m=32
